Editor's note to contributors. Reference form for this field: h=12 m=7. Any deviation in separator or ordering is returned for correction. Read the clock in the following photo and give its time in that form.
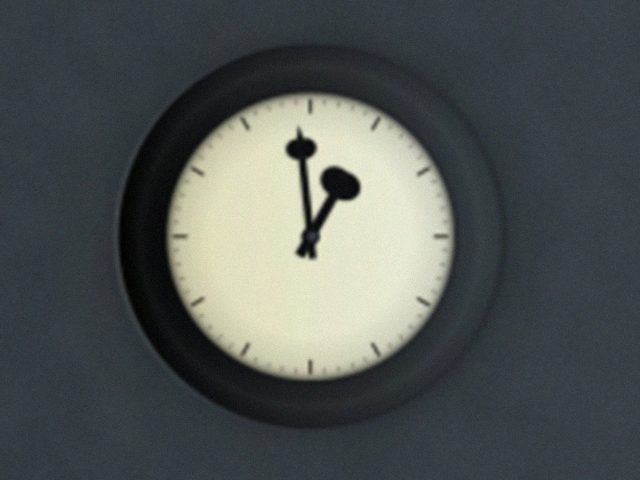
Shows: h=12 m=59
